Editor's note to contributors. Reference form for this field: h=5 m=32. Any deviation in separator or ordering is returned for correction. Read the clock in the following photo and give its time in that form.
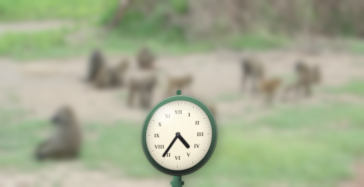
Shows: h=4 m=36
